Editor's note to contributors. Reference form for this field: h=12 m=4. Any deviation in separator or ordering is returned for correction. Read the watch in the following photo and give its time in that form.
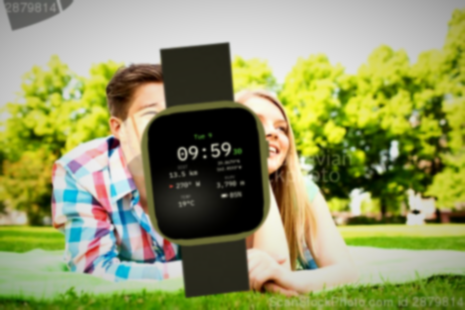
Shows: h=9 m=59
